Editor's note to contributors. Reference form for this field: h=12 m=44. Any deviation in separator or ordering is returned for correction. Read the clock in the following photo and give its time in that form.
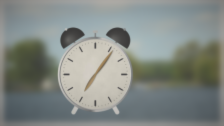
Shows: h=7 m=6
